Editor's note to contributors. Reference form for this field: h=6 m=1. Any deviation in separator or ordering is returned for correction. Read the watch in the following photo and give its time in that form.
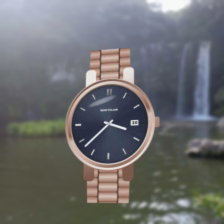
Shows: h=3 m=38
